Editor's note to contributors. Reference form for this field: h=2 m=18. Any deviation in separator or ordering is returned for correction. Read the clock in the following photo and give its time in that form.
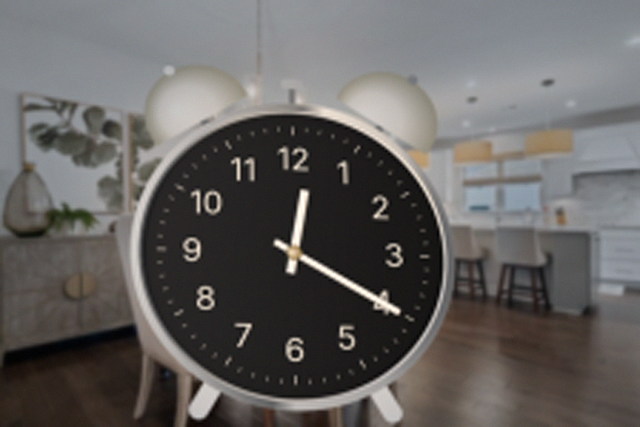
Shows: h=12 m=20
